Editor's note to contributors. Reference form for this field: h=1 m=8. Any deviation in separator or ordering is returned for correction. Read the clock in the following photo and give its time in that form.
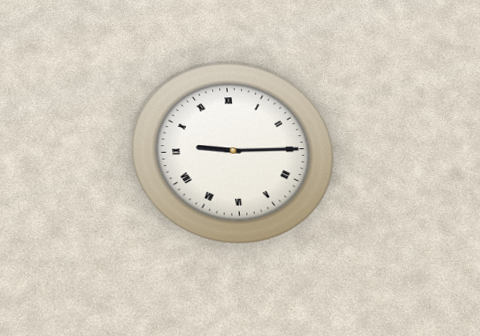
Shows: h=9 m=15
